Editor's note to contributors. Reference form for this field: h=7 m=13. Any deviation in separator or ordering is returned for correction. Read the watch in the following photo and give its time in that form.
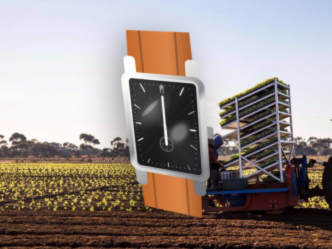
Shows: h=6 m=0
